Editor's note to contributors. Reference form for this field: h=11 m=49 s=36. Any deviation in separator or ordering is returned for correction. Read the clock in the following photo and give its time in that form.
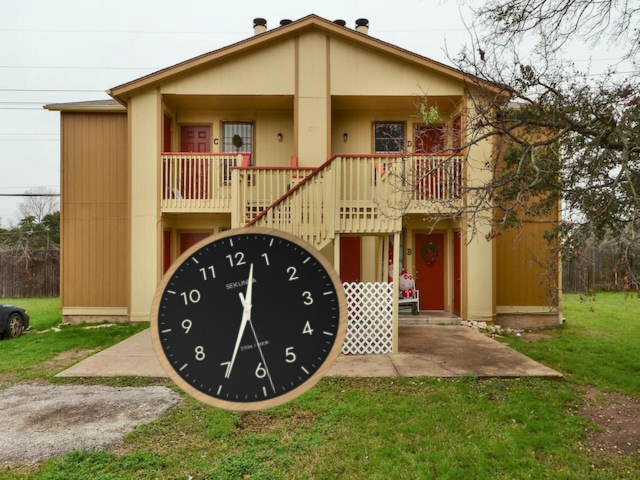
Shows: h=12 m=34 s=29
